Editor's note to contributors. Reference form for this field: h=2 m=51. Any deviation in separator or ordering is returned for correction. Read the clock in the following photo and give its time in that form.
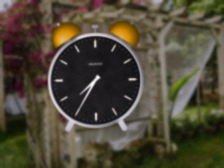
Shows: h=7 m=35
